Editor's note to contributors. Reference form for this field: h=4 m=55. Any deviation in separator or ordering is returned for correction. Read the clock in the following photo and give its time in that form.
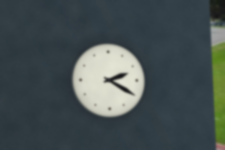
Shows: h=2 m=20
